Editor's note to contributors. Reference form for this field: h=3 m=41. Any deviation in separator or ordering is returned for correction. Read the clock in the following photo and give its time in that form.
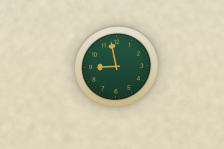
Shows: h=8 m=58
